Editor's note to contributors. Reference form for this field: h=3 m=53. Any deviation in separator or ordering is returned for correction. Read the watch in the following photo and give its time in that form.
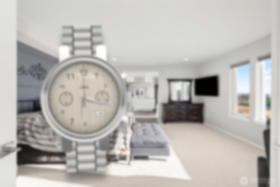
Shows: h=6 m=18
